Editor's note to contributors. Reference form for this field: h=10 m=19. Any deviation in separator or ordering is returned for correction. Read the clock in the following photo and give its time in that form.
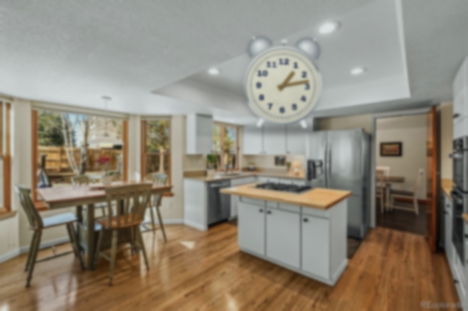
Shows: h=1 m=13
